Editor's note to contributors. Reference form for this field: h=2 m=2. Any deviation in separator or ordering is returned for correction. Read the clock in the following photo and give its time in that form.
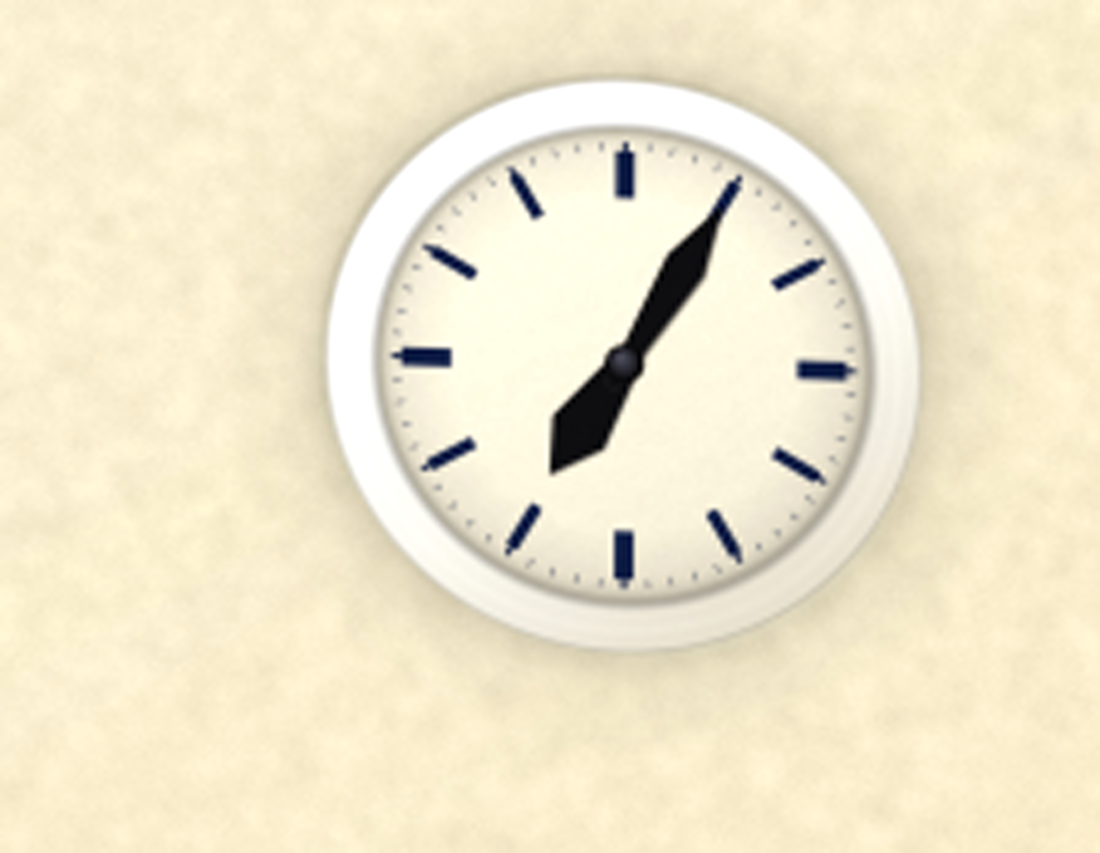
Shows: h=7 m=5
